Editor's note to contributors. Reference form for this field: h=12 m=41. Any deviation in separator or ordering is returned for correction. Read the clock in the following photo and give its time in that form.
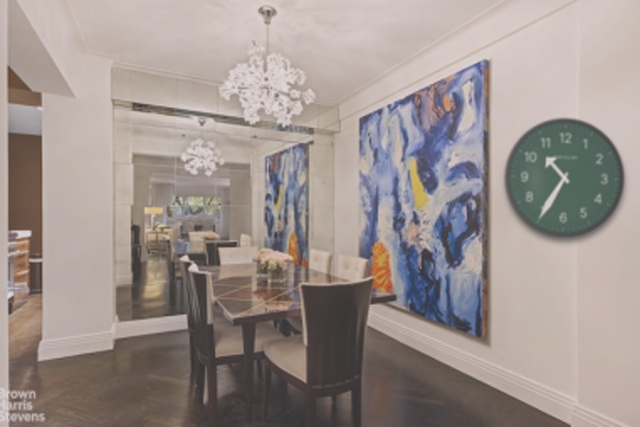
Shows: h=10 m=35
